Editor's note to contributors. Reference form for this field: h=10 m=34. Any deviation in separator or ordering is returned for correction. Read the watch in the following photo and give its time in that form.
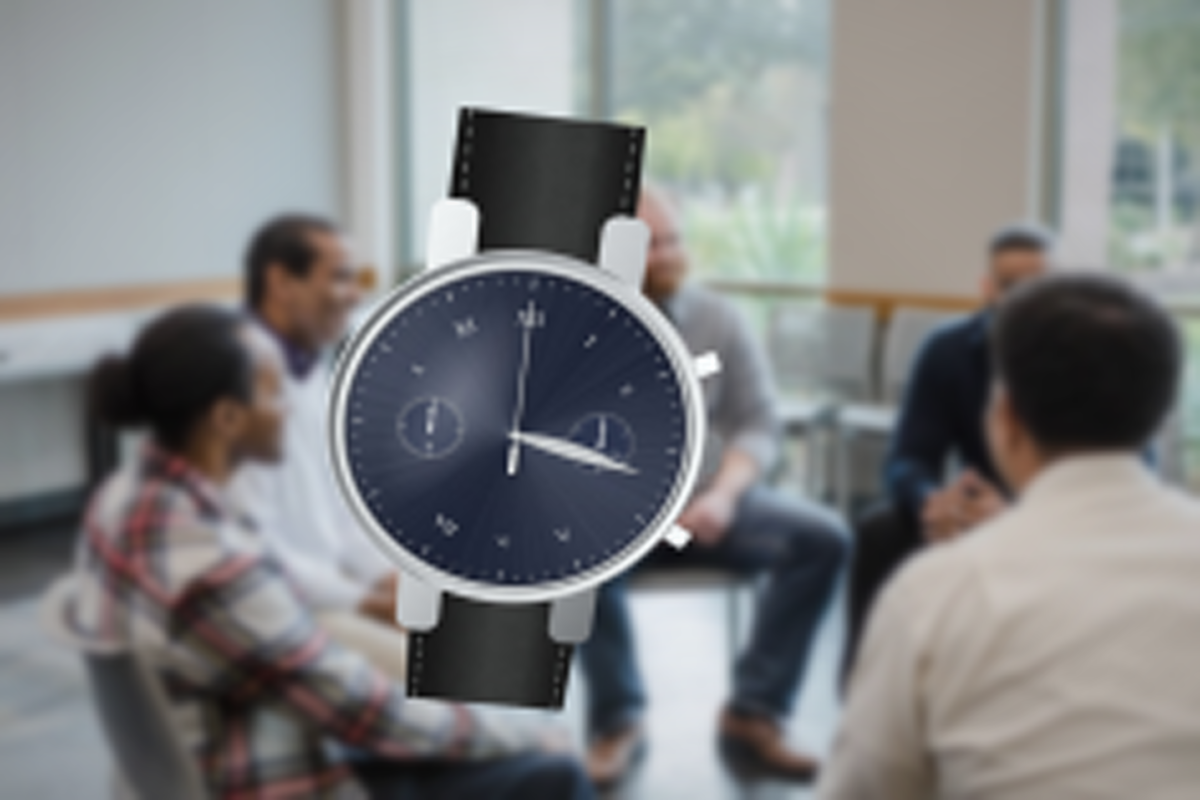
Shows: h=3 m=17
